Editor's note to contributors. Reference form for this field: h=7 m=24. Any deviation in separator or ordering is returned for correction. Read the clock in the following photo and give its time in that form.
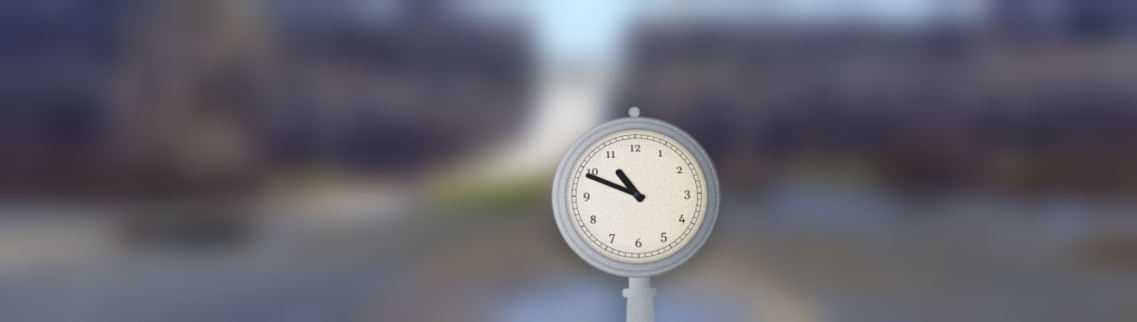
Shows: h=10 m=49
